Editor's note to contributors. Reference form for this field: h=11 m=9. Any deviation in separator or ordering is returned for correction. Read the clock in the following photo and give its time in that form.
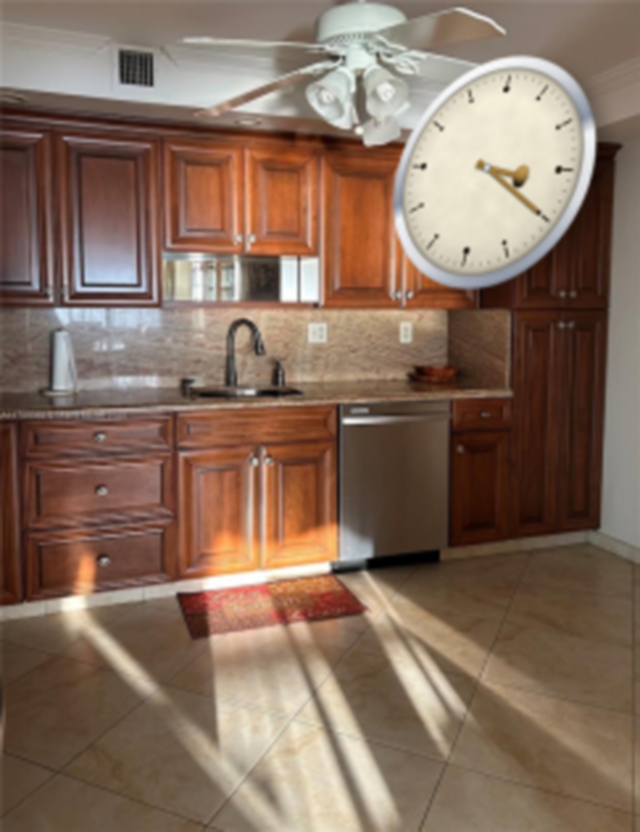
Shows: h=3 m=20
